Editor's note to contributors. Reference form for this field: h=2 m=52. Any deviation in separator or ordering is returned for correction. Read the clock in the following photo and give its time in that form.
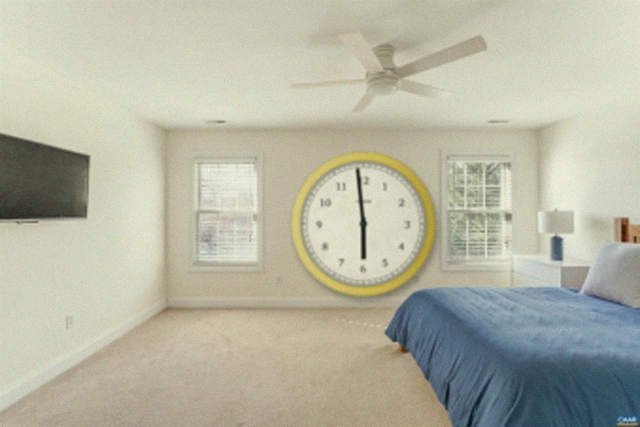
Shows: h=5 m=59
